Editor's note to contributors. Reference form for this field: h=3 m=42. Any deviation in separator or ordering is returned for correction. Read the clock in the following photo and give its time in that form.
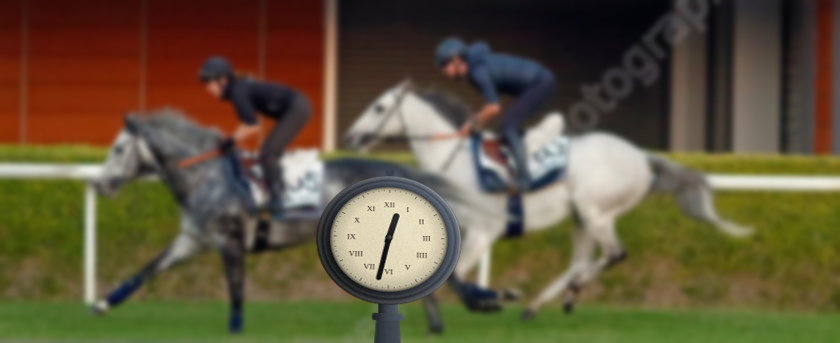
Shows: h=12 m=32
